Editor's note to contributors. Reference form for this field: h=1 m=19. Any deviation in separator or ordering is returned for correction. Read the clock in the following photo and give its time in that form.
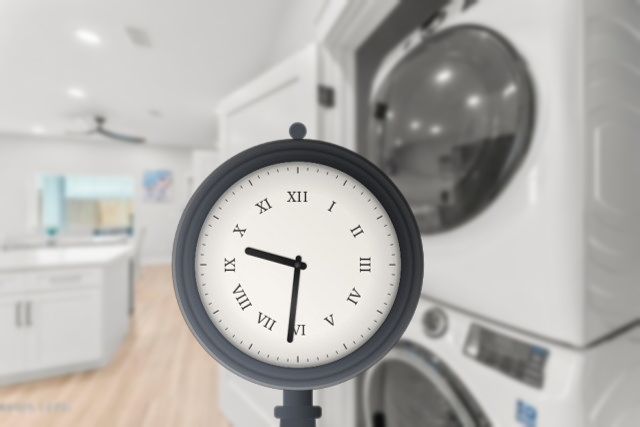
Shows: h=9 m=31
